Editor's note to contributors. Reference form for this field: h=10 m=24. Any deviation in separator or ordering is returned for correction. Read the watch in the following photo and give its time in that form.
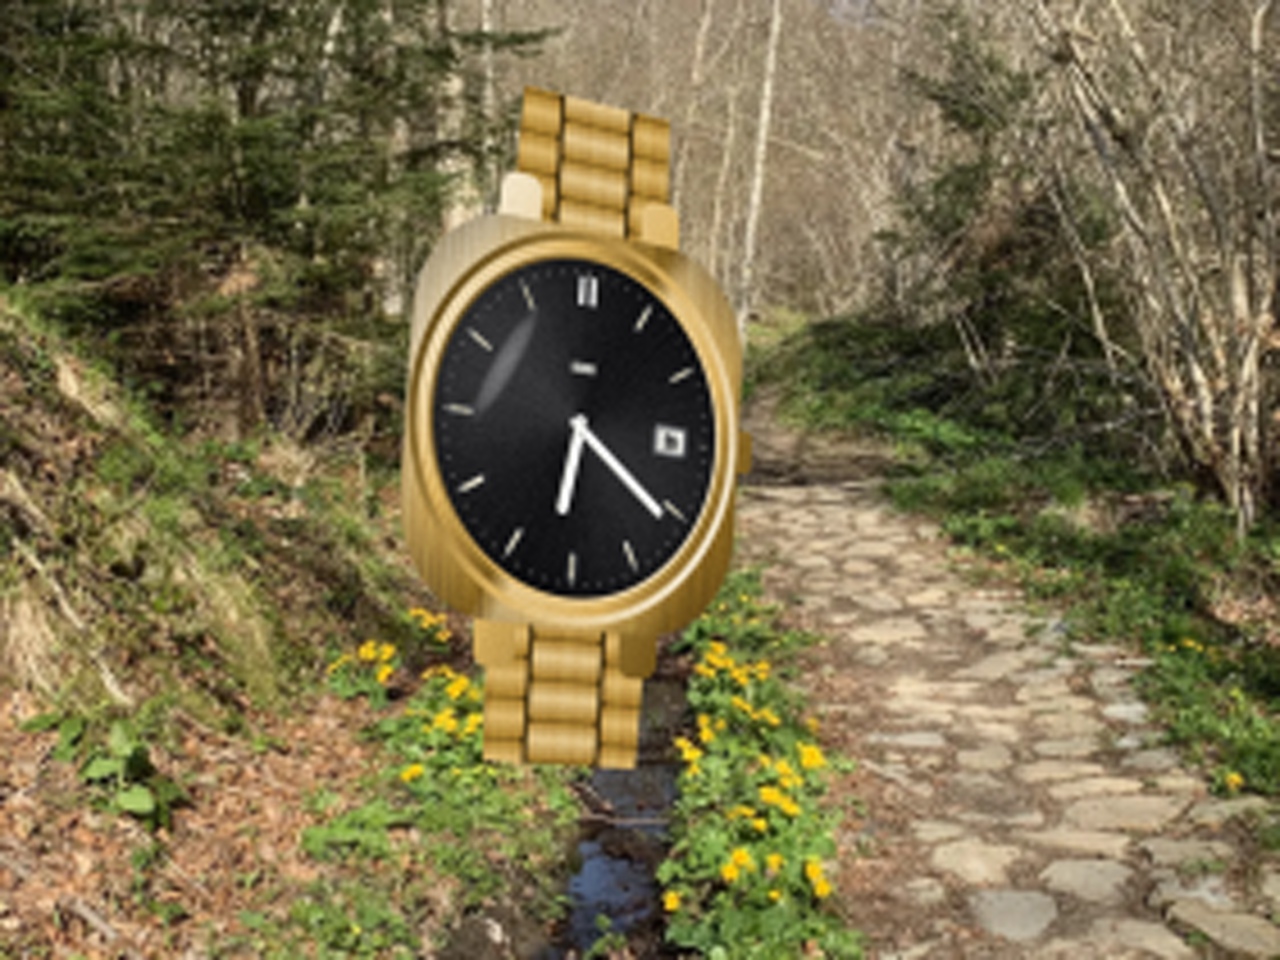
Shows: h=6 m=21
